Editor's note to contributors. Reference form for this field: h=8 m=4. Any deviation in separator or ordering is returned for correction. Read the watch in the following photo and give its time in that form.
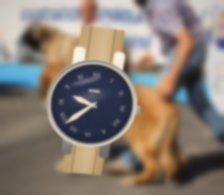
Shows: h=9 m=38
